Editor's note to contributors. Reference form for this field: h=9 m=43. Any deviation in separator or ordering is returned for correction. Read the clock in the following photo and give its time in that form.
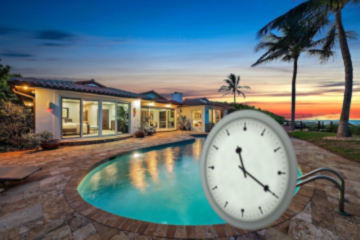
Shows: h=11 m=20
